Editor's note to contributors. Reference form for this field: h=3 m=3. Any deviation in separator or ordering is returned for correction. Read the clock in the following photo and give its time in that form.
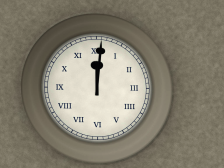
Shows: h=12 m=1
